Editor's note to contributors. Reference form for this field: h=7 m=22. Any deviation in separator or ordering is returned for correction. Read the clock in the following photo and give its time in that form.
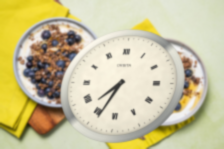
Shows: h=7 m=34
